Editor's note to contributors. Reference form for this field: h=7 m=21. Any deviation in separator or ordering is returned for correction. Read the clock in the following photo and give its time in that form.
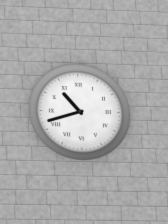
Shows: h=10 m=42
